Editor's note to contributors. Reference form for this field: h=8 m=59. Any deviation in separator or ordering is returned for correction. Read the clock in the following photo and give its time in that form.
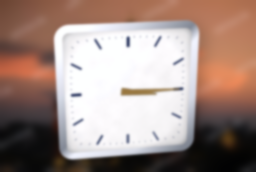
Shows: h=3 m=15
